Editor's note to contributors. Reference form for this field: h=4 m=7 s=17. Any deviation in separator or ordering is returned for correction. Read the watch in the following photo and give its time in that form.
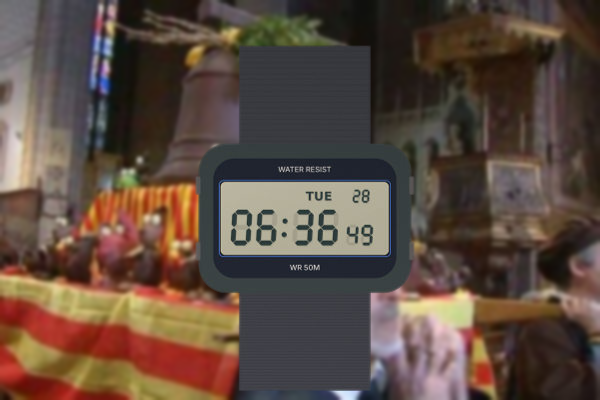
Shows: h=6 m=36 s=49
